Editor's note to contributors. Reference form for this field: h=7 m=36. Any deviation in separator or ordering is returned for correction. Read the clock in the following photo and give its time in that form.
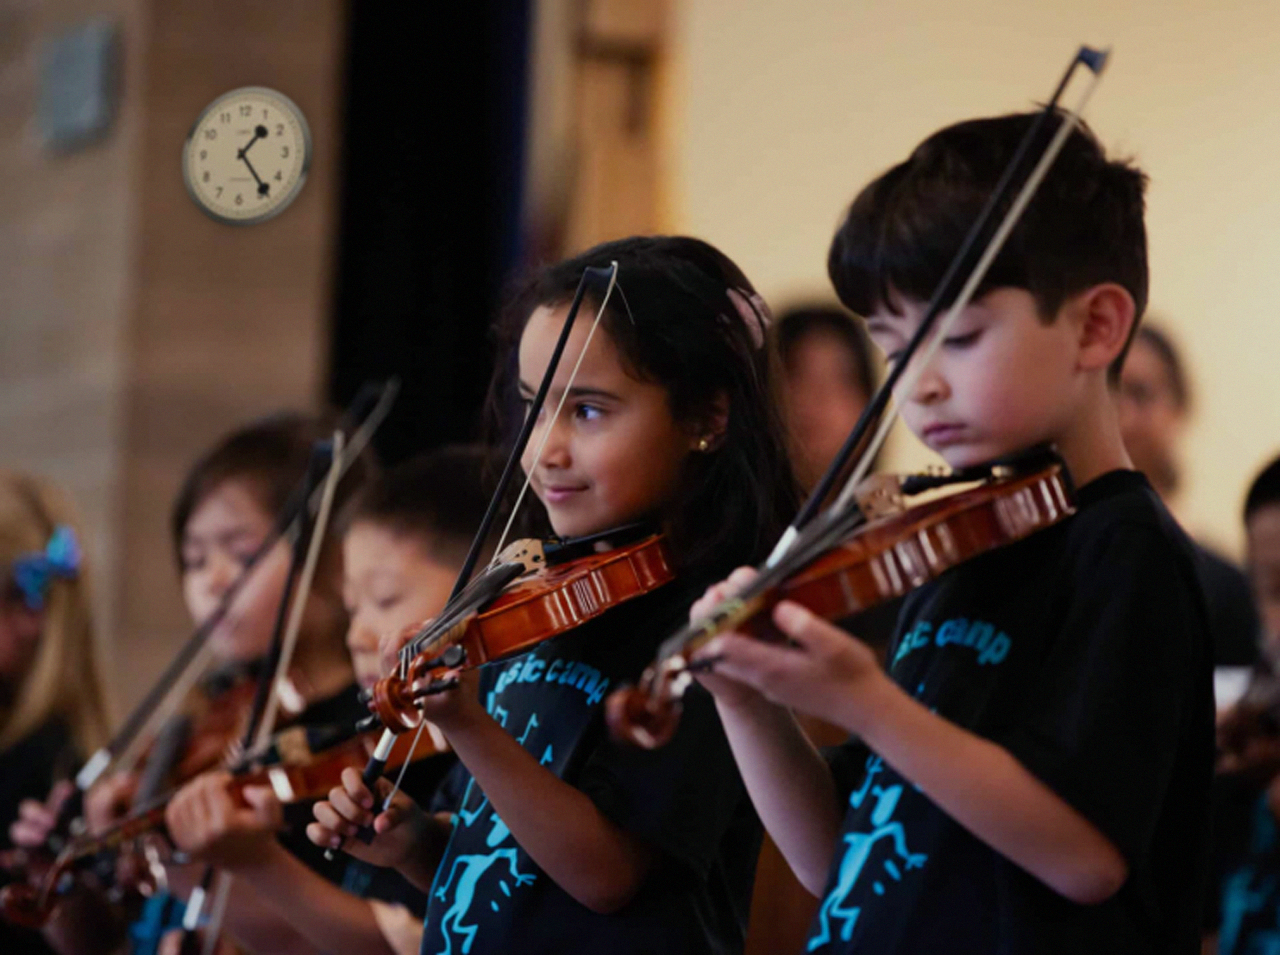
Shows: h=1 m=24
